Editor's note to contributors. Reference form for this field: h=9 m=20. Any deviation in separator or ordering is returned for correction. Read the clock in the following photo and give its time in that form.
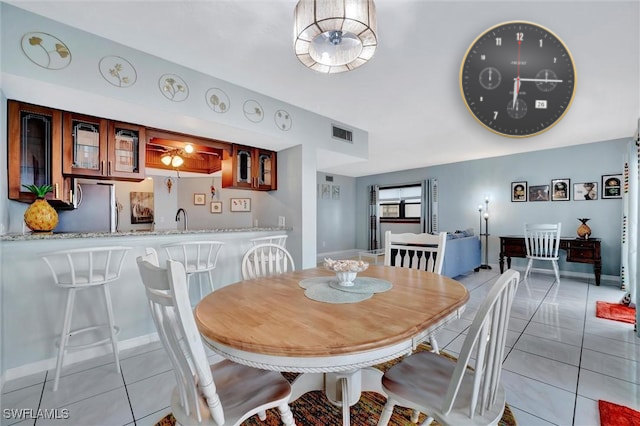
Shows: h=6 m=15
